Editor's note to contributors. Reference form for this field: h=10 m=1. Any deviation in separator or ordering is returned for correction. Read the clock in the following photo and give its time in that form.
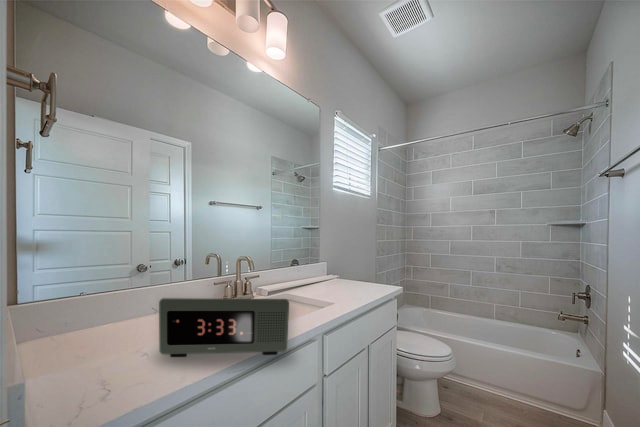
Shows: h=3 m=33
